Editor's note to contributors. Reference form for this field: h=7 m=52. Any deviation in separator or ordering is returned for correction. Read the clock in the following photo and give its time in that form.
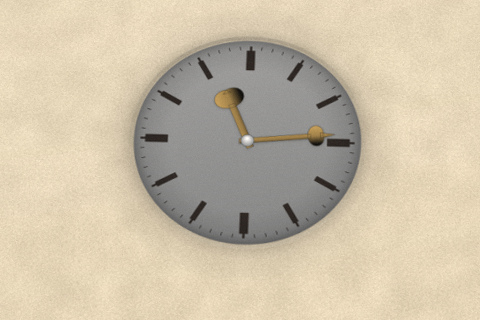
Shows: h=11 m=14
